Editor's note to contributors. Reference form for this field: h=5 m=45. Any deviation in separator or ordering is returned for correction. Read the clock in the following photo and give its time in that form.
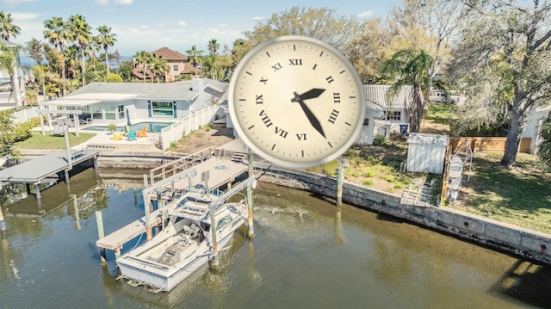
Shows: h=2 m=25
